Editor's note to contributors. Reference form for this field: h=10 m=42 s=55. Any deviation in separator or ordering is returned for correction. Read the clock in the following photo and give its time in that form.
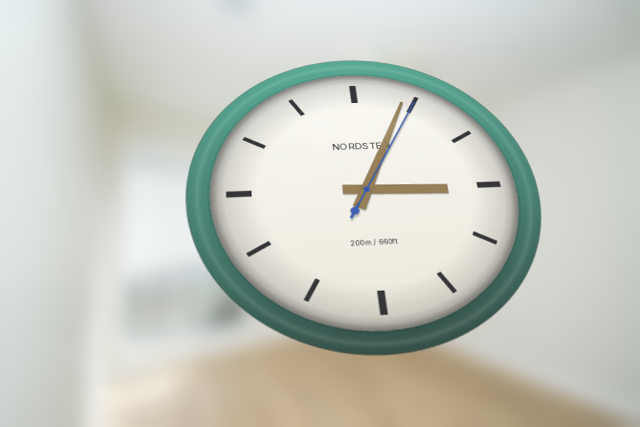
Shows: h=3 m=4 s=5
